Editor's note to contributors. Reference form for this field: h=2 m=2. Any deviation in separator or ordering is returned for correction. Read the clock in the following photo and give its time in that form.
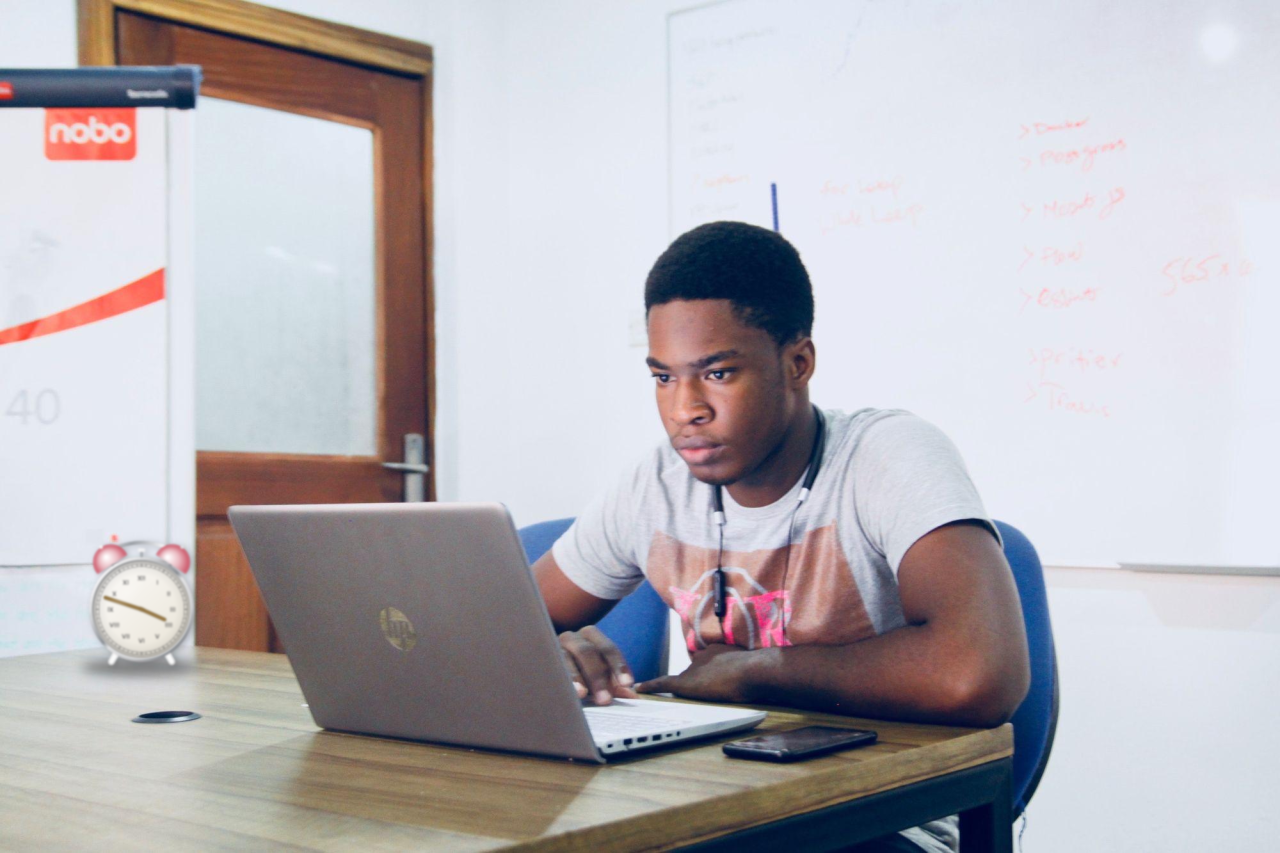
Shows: h=3 m=48
